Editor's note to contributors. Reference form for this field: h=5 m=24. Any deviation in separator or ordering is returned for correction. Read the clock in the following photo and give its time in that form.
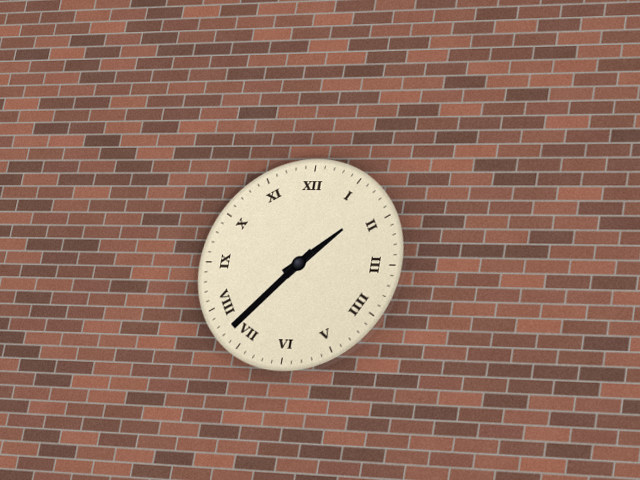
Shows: h=1 m=37
